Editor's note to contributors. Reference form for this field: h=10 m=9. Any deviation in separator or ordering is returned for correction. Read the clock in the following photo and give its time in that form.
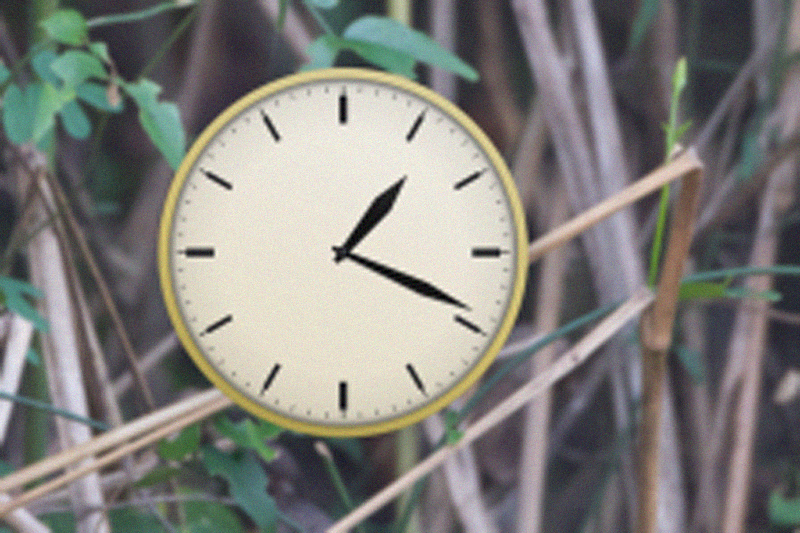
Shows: h=1 m=19
